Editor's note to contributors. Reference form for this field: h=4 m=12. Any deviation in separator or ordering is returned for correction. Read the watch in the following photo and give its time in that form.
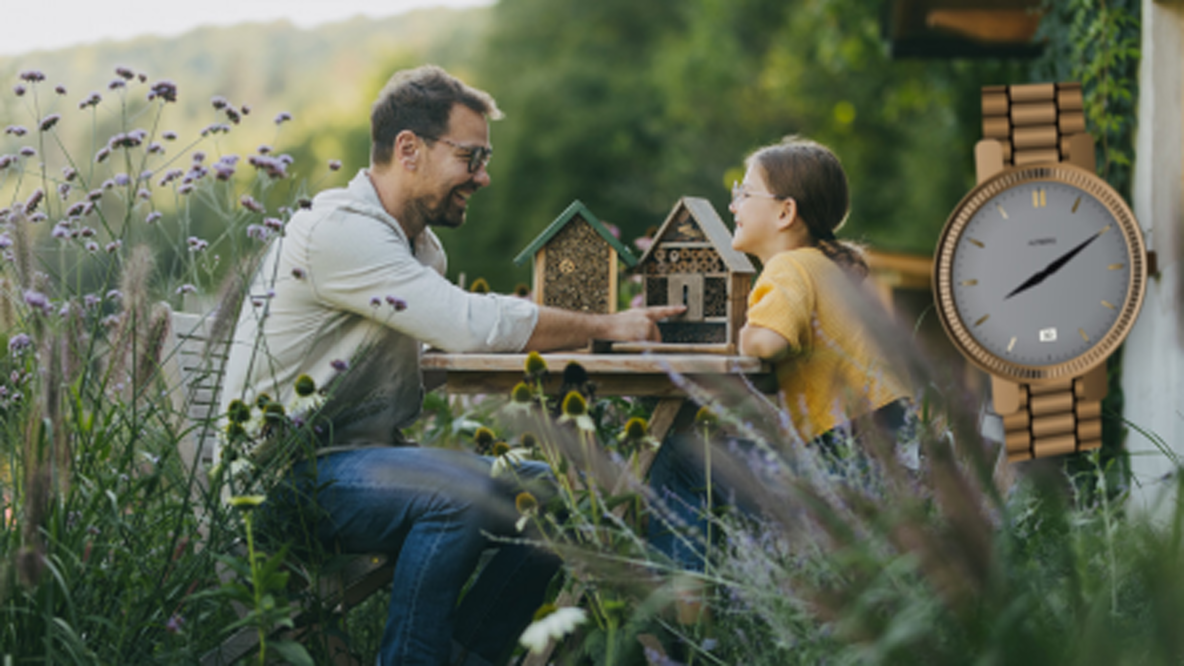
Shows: h=8 m=10
